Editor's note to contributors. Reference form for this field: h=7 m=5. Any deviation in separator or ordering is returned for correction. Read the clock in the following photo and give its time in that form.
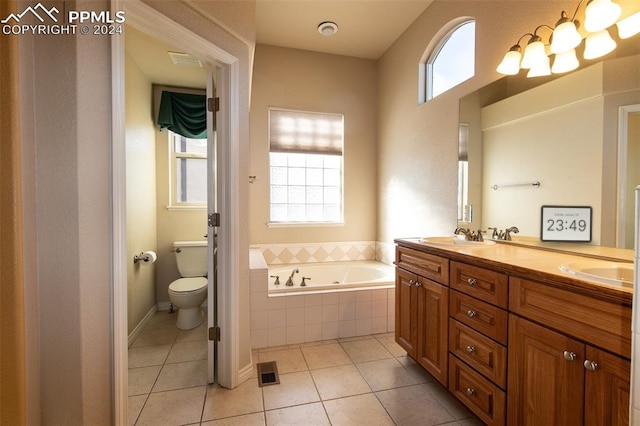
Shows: h=23 m=49
